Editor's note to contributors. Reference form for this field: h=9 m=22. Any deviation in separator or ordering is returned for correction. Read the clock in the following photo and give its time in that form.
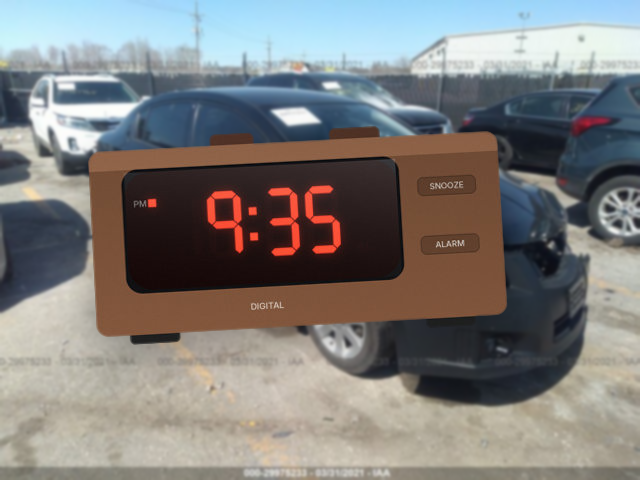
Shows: h=9 m=35
